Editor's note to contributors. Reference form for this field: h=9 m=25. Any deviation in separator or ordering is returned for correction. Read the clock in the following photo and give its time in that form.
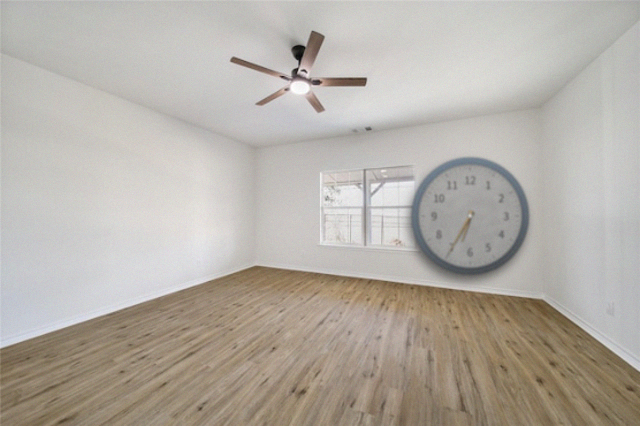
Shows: h=6 m=35
